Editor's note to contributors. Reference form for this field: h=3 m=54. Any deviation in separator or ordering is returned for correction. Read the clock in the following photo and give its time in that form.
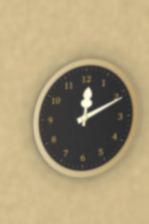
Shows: h=12 m=11
